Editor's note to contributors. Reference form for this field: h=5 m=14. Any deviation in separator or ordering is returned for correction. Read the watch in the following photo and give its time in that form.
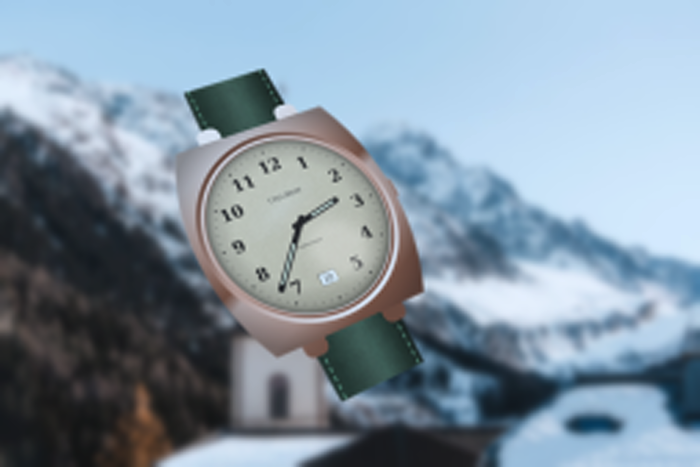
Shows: h=2 m=37
